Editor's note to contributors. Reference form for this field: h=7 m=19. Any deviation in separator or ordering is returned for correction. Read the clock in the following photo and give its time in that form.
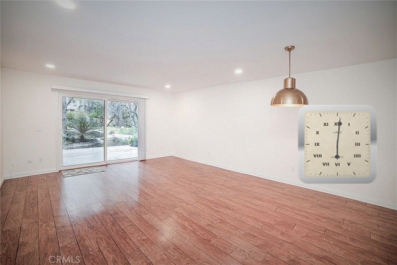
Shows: h=6 m=1
